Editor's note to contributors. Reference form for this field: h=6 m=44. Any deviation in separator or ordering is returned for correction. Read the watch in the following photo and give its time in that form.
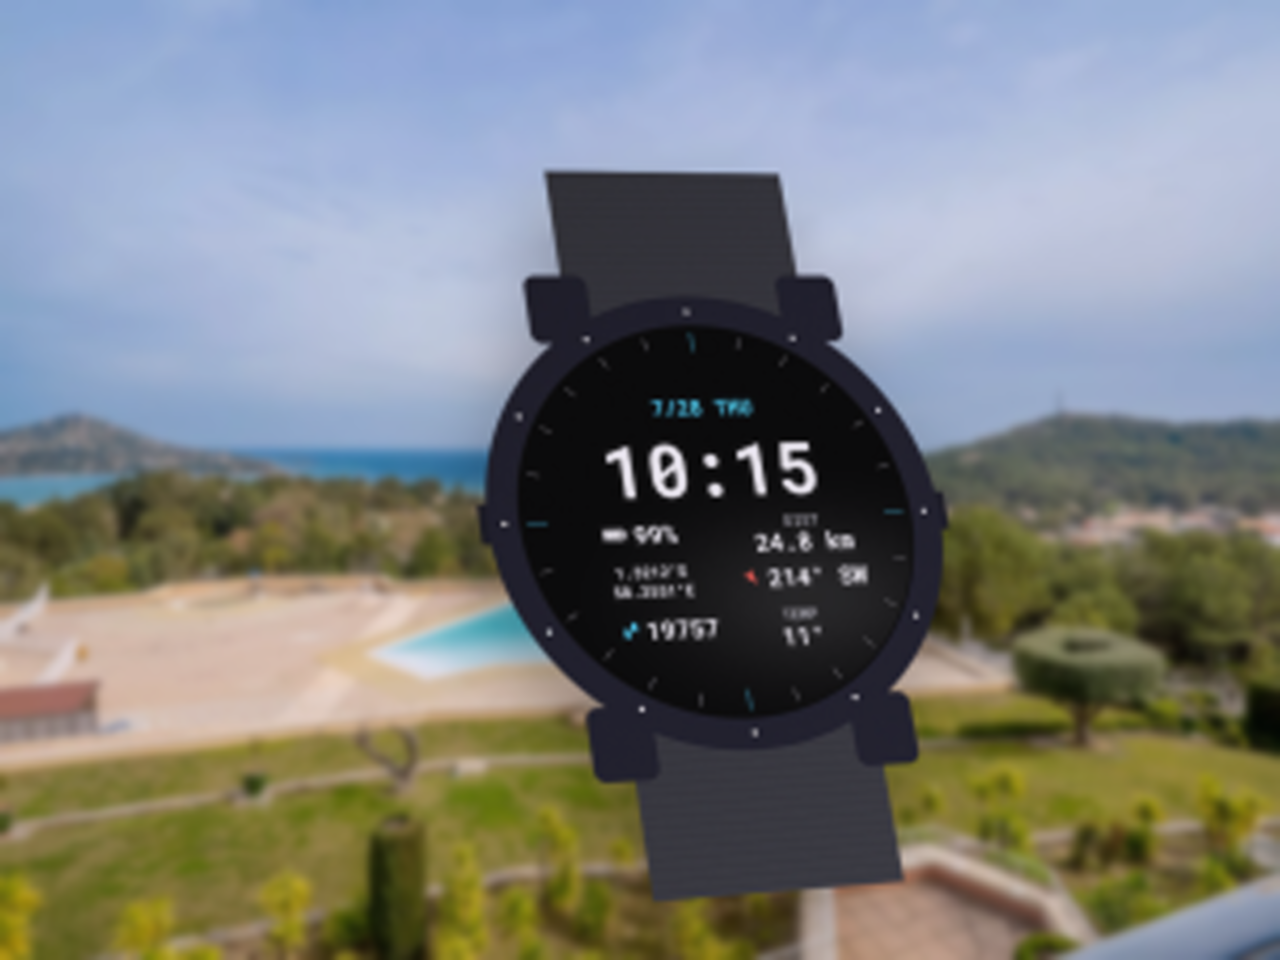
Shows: h=10 m=15
